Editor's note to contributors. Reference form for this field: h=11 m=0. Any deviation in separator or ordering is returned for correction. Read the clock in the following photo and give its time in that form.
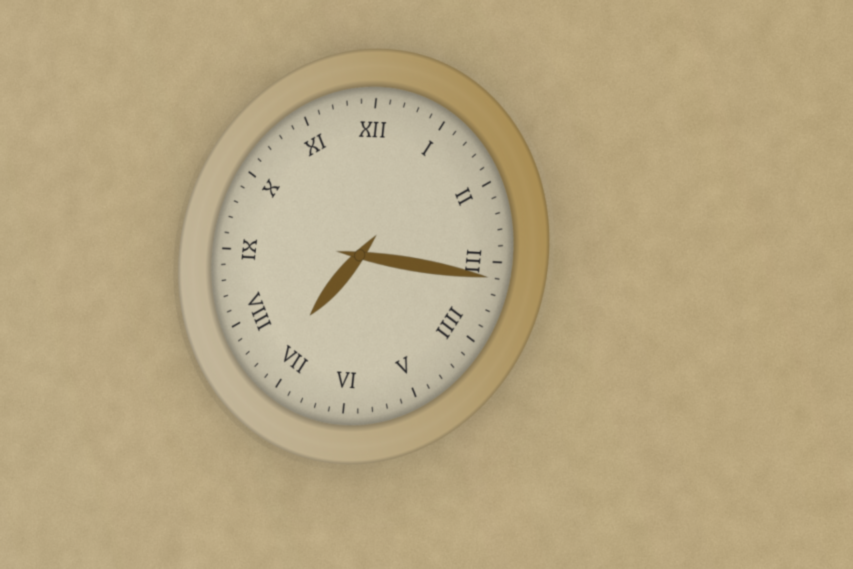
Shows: h=7 m=16
